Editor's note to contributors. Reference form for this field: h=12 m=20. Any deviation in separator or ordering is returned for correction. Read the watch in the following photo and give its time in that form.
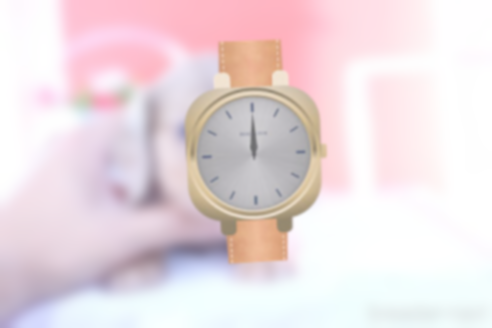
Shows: h=12 m=0
